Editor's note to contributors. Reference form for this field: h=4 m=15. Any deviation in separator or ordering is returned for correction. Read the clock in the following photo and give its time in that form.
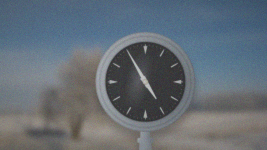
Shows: h=4 m=55
